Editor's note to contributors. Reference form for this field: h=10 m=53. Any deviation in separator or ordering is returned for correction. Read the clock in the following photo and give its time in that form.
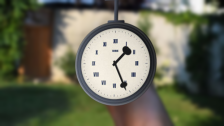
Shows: h=1 m=26
